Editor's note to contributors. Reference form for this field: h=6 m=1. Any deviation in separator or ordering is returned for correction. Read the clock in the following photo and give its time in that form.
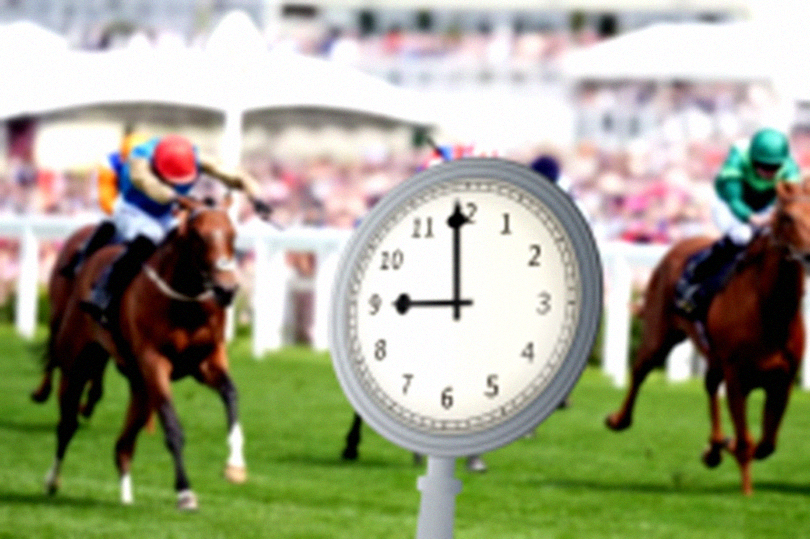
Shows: h=8 m=59
